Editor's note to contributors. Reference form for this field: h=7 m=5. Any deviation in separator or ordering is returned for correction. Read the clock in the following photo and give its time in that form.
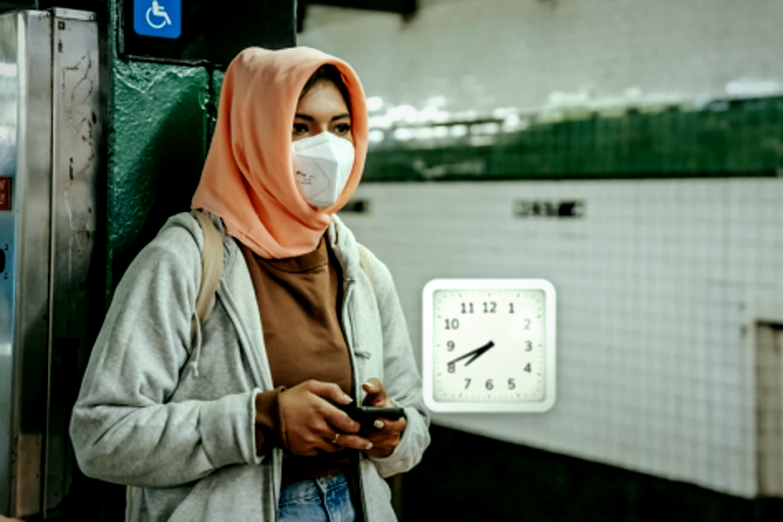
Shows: h=7 m=41
